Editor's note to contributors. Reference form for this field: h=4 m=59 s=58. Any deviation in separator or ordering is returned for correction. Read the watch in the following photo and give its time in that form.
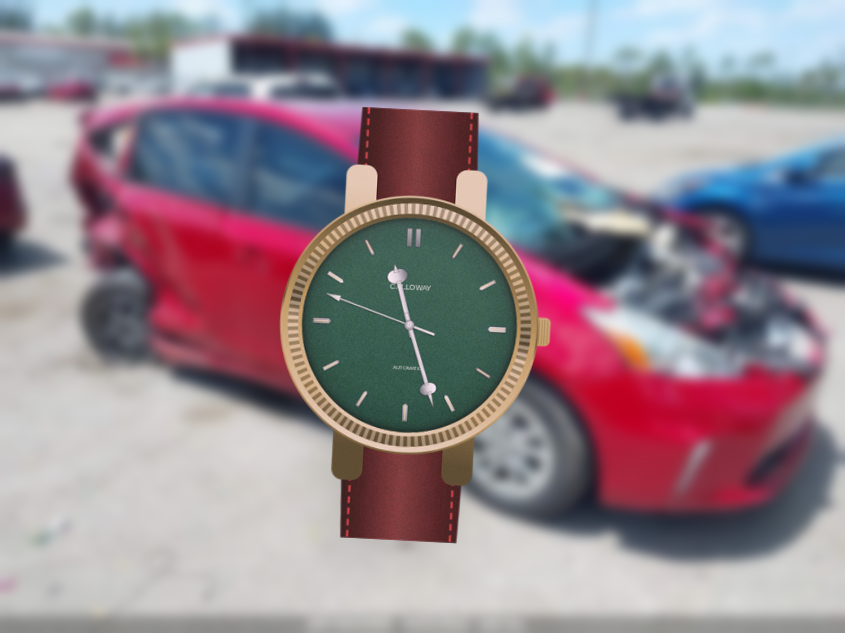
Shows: h=11 m=26 s=48
